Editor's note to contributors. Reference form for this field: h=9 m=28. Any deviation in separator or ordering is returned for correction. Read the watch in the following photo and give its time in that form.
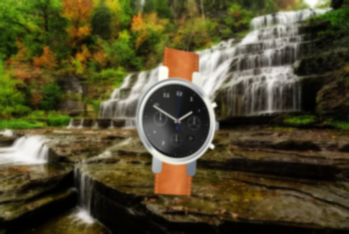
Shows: h=1 m=49
